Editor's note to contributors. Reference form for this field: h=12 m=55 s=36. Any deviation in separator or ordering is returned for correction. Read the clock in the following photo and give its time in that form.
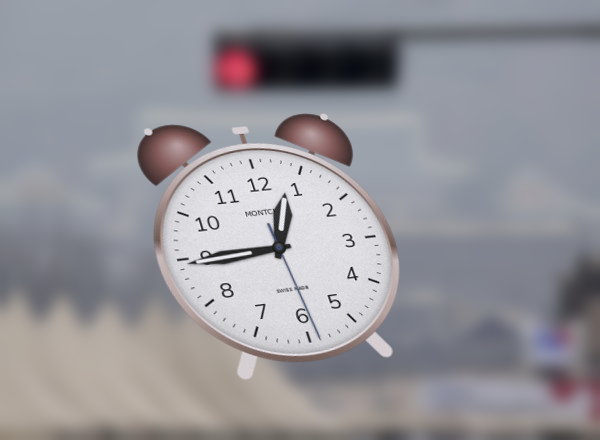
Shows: h=12 m=44 s=29
